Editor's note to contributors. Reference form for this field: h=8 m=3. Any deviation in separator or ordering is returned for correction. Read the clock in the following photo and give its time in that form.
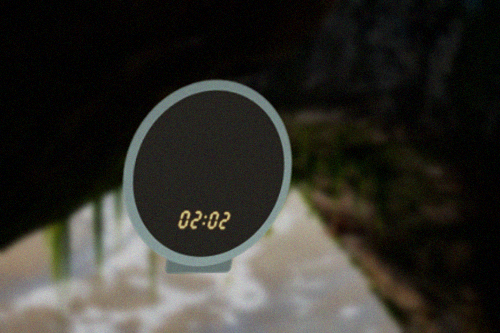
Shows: h=2 m=2
